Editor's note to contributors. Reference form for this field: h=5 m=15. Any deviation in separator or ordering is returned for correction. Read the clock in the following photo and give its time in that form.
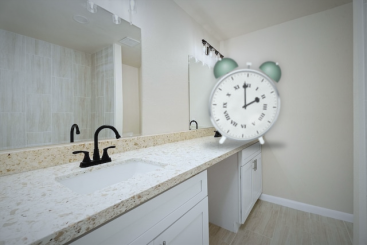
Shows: h=1 m=59
